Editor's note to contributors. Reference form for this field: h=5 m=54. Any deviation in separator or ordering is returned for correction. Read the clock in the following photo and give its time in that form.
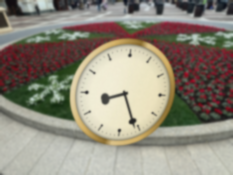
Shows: h=8 m=26
